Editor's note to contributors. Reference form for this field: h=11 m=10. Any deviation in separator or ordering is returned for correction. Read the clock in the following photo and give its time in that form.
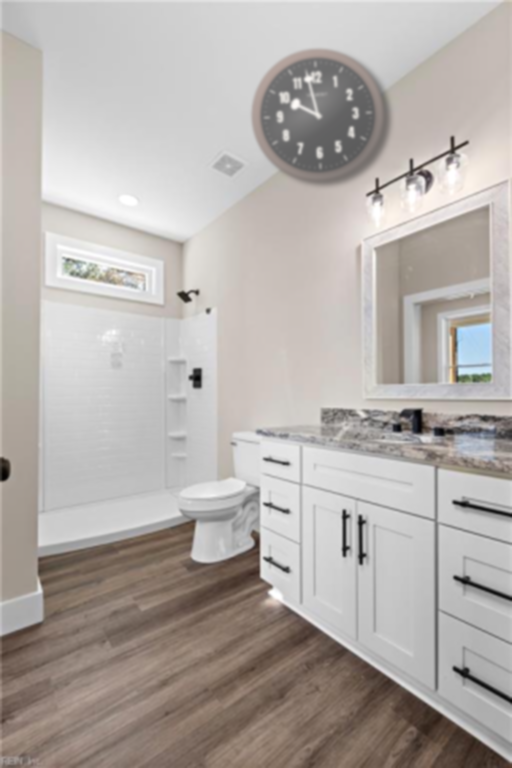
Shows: h=9 m=58
